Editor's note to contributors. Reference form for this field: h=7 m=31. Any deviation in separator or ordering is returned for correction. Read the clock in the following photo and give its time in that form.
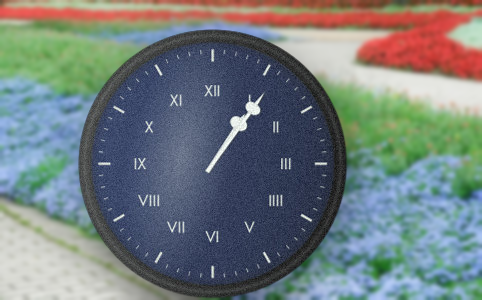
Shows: h=1 m=6
